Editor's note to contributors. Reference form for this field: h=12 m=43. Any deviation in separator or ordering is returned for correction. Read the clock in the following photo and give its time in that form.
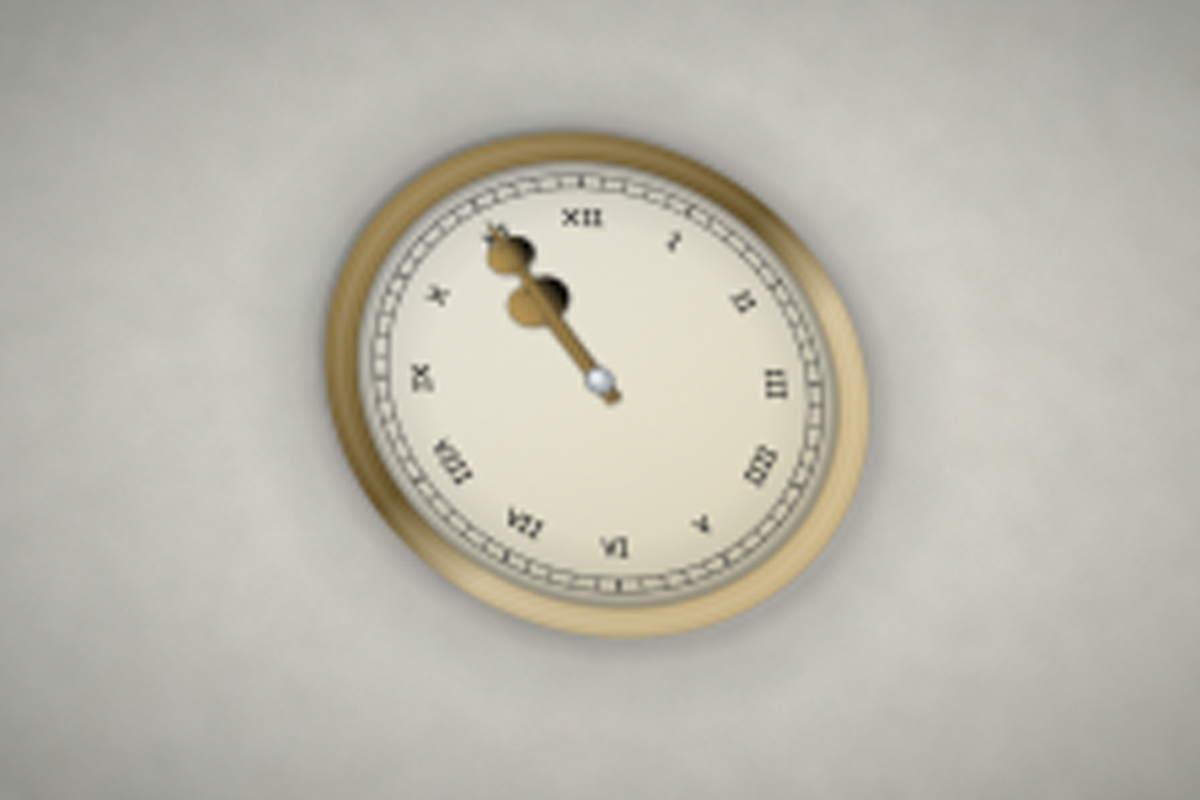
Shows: h=10 m=55
